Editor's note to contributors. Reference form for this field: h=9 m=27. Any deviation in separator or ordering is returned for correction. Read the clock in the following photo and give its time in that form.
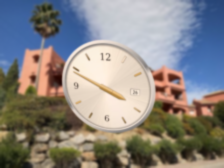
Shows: h=3 m=49
